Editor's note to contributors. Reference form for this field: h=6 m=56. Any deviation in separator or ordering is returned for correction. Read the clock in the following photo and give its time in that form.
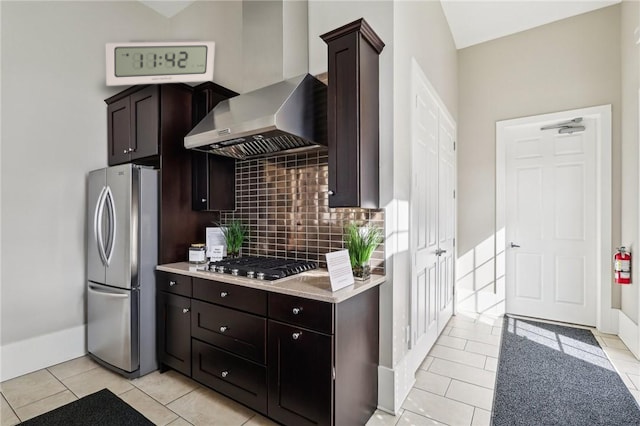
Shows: h=11 m=42
